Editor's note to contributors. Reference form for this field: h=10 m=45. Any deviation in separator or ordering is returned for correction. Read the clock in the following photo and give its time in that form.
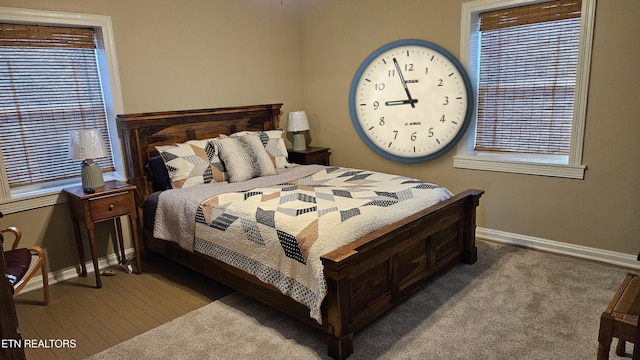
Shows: h=8 m=57
